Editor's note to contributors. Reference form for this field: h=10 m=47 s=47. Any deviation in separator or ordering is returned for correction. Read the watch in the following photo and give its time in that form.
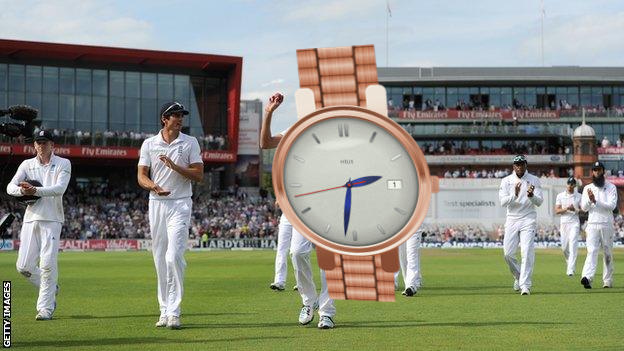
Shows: h=2 m=31 s=43
